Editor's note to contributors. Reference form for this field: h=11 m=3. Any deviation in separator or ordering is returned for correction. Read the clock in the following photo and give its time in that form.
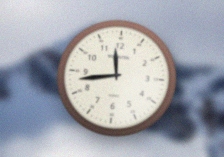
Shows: h=11 m=43
